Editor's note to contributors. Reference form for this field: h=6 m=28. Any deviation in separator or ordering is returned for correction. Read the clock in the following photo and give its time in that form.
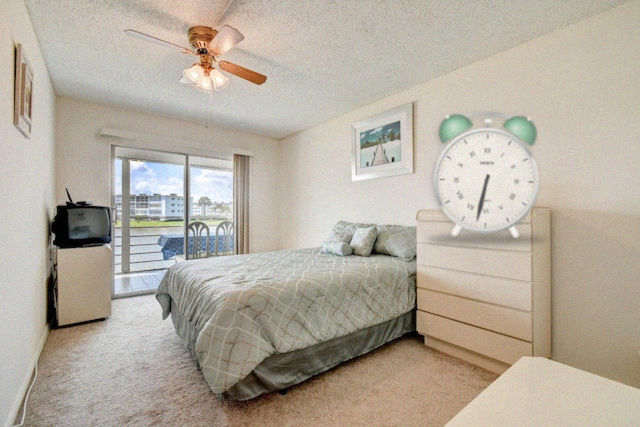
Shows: h=6 m=32
